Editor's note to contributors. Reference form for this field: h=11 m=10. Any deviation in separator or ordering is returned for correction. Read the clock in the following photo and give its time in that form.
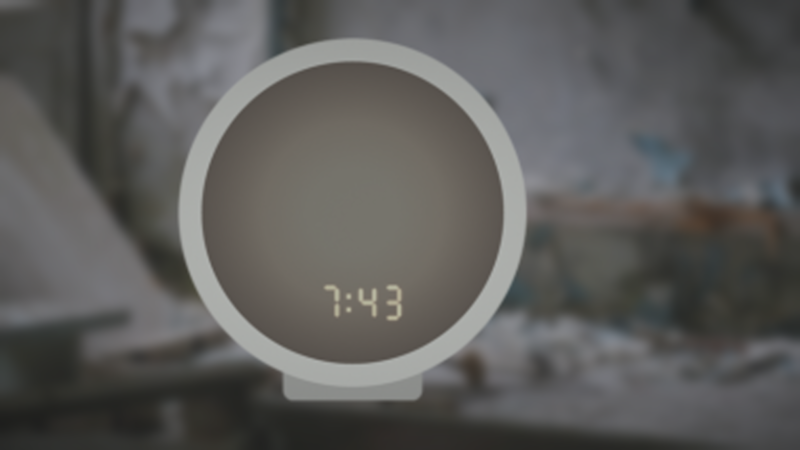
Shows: h=7 m=43
